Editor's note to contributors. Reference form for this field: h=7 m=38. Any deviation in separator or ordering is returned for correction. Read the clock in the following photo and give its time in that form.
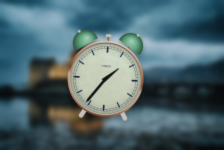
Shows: h=1 m=36
